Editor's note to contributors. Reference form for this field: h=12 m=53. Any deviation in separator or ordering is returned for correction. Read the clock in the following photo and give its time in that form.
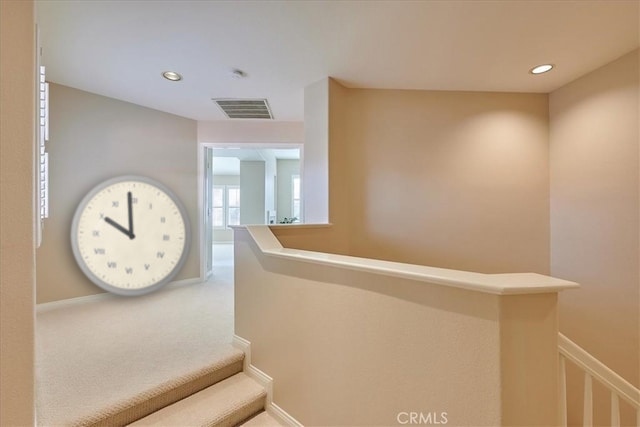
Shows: h=9 m=59
